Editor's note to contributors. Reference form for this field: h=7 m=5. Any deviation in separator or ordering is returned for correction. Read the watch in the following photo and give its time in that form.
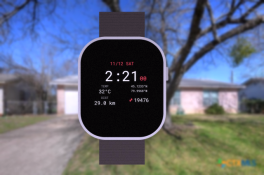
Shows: h=2 m=21
